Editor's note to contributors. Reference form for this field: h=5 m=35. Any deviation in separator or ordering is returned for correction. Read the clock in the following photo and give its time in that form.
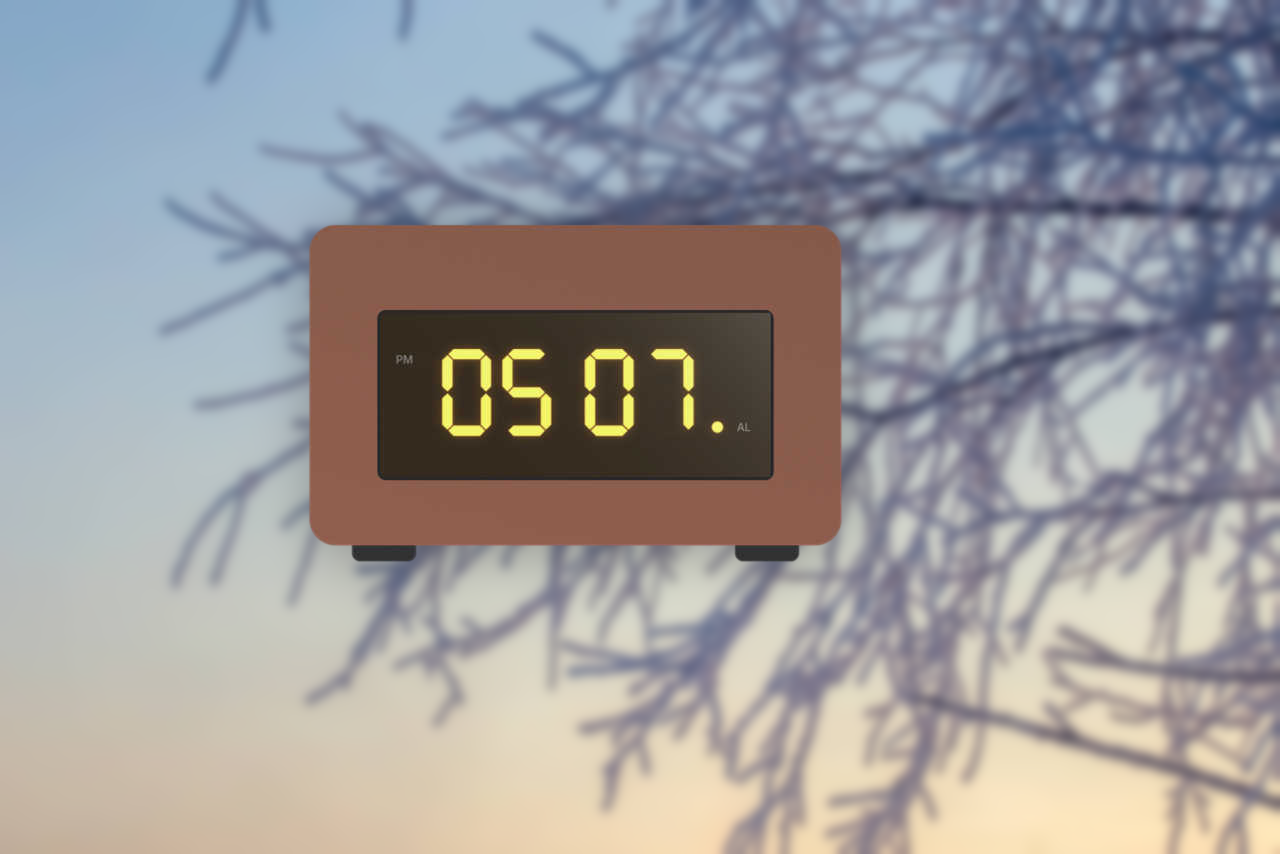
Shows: h=5 m=7
